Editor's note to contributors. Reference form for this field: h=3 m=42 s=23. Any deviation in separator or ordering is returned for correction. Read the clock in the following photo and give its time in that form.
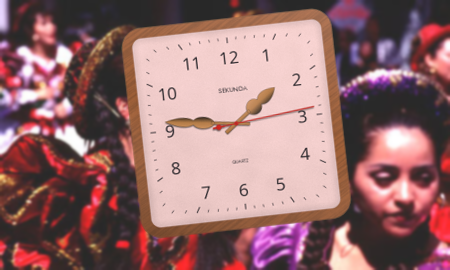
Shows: h=1 m=46 s=14
